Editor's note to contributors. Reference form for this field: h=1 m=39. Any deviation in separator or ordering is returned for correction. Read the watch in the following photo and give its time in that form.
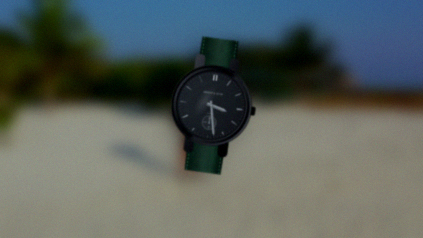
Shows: h=3 m=28
